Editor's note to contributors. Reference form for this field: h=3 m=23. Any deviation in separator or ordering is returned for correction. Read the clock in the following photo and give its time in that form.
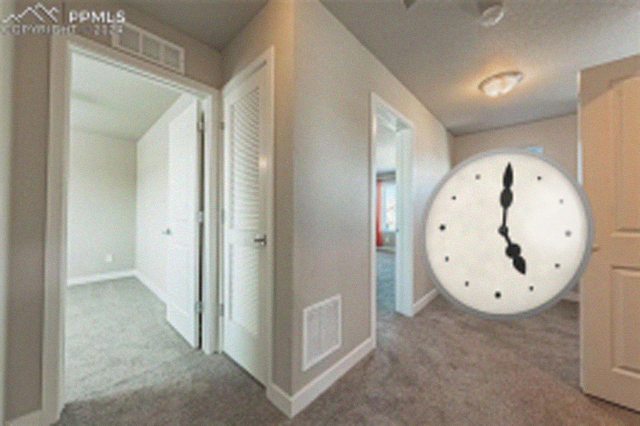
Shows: h=5 m=0
